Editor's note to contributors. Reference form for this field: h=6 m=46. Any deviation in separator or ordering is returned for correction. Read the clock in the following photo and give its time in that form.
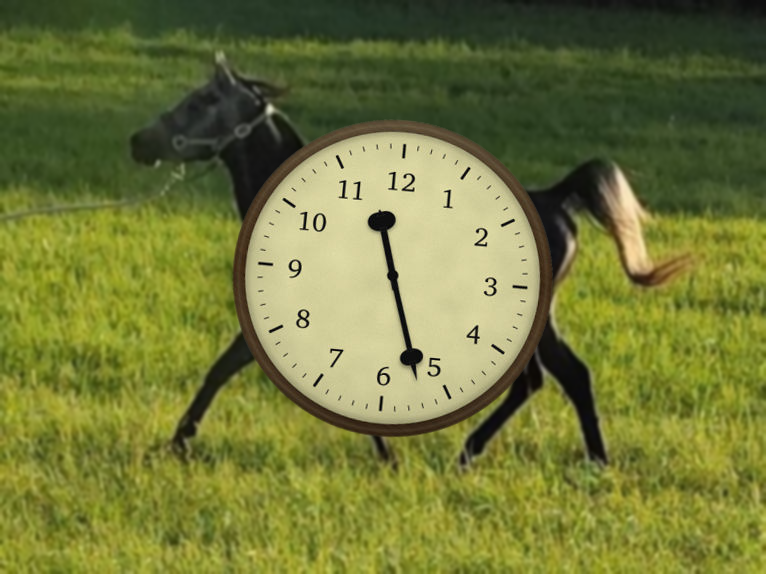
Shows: h=11 m=27
